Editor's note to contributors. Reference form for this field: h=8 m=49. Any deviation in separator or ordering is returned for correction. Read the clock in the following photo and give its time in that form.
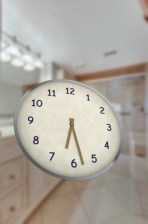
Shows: h=6 m=28
